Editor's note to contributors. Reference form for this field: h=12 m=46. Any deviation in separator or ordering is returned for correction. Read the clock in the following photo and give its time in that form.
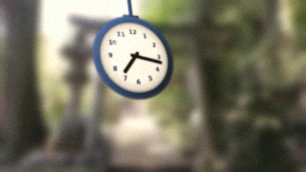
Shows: h=7 m=17
